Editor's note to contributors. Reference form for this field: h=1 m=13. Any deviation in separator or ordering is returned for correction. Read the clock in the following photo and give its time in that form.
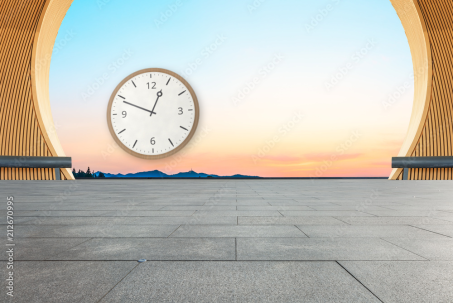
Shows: h=12 m=49
